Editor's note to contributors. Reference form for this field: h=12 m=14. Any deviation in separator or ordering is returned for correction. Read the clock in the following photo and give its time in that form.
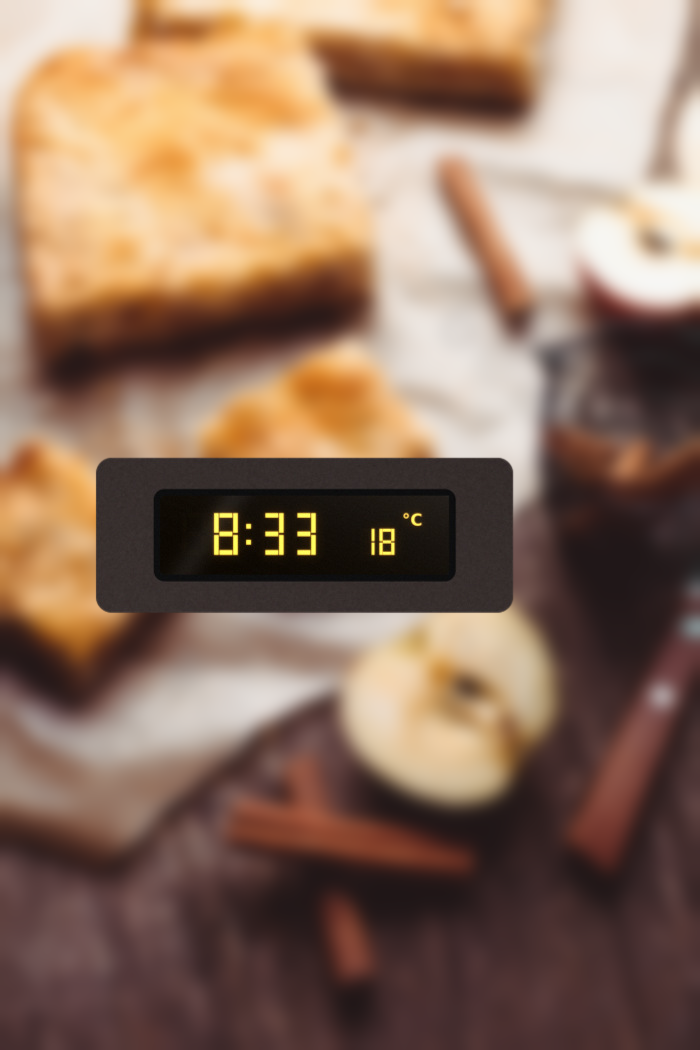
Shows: h=8 m=33
